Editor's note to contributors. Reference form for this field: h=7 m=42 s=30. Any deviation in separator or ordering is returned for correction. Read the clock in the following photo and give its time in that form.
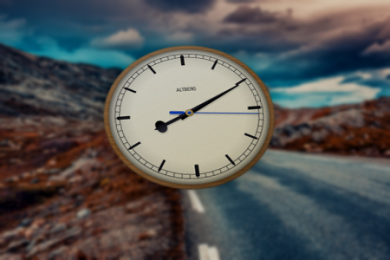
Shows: h=8 m=10 s=16
